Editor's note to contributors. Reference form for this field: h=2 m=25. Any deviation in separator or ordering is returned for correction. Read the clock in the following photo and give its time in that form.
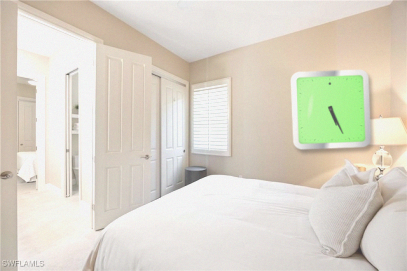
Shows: h=5 m=26
